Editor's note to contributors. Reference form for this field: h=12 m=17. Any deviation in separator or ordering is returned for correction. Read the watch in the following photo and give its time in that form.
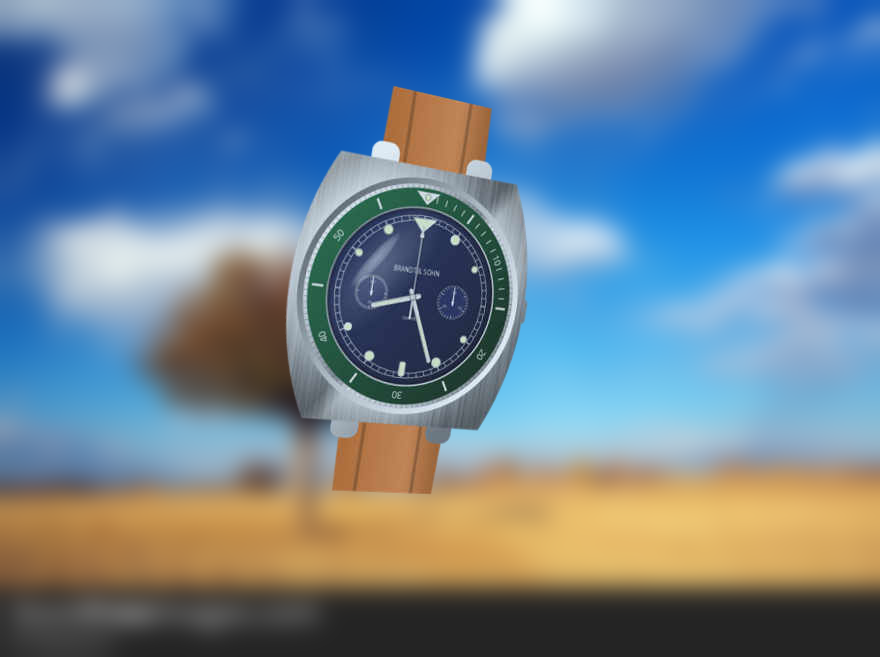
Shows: h=8 m=26
